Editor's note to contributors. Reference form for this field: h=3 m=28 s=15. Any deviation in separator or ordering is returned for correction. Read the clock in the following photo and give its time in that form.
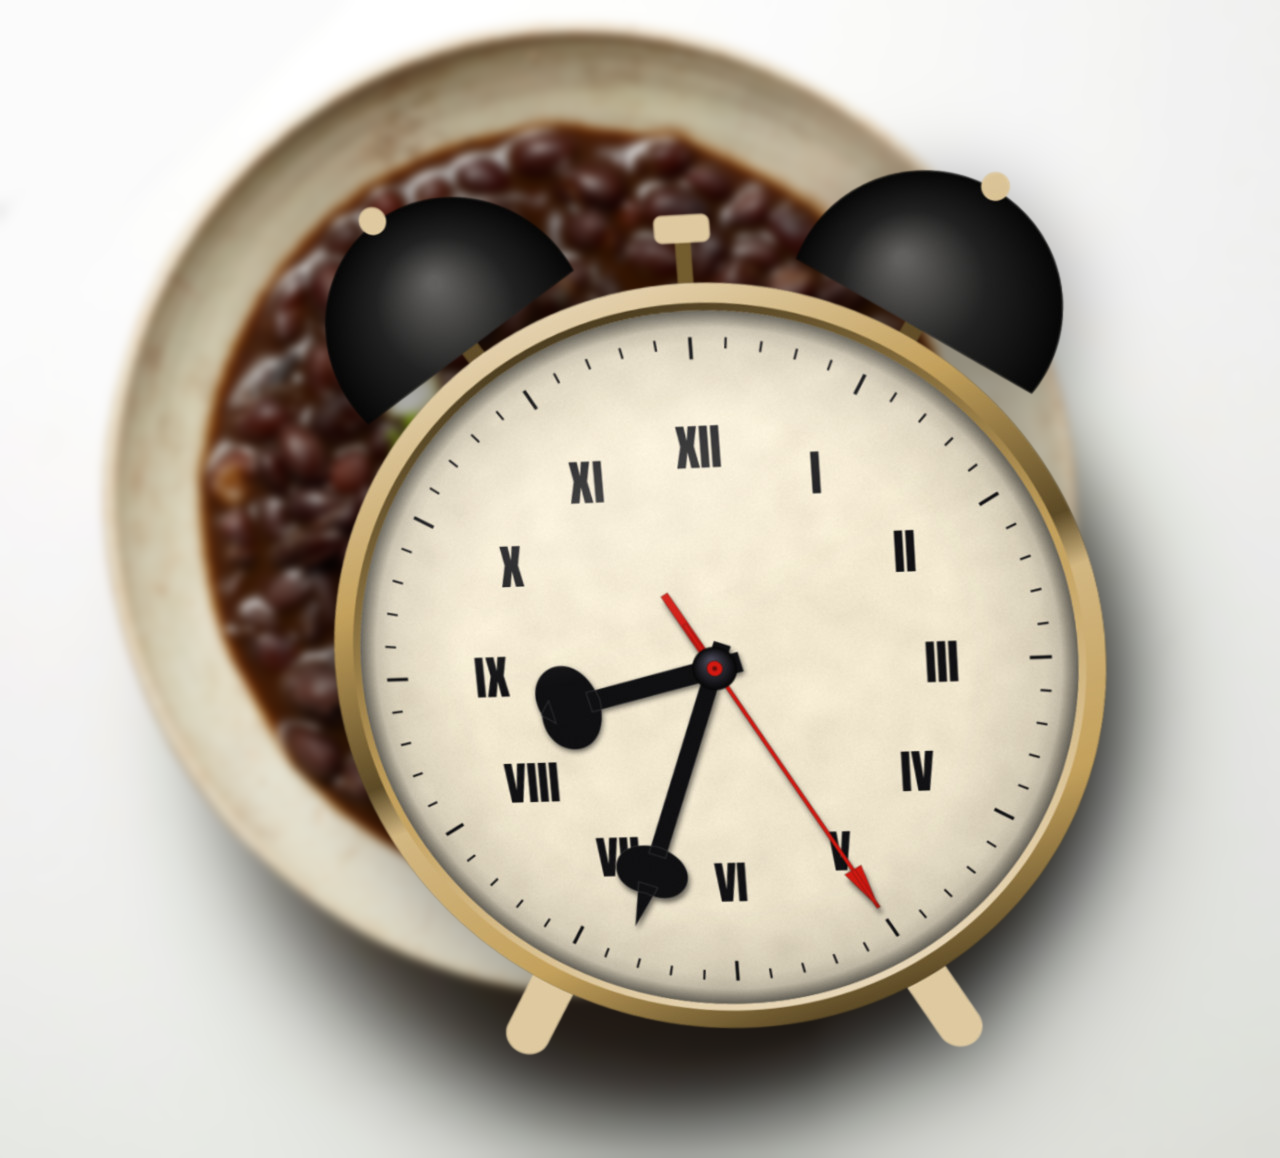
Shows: h=8 m=33 s=25
